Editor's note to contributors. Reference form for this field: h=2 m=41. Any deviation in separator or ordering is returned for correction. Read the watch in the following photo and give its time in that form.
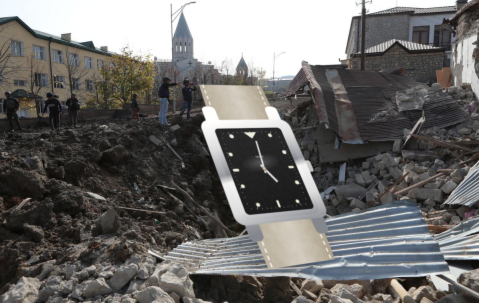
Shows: h=5 m=1
